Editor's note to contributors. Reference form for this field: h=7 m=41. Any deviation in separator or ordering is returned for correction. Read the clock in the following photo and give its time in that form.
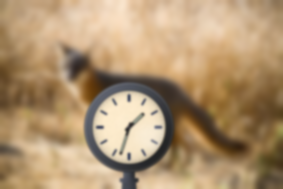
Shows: h=1 m=33
